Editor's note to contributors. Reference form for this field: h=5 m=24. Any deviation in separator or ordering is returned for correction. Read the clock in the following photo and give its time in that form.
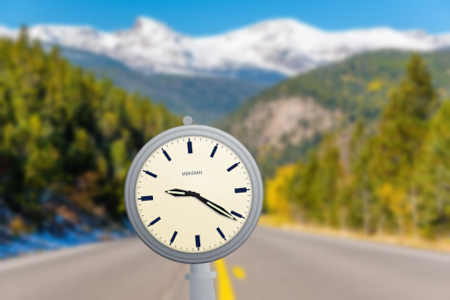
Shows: h=9 m=21
